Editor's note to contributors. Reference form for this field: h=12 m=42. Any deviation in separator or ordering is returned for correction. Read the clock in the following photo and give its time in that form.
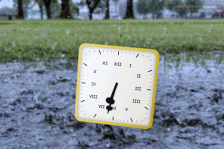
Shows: h=6 m=32
